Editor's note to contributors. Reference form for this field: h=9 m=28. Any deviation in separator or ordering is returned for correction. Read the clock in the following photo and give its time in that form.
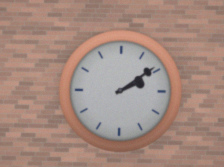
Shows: h=2 m=9
